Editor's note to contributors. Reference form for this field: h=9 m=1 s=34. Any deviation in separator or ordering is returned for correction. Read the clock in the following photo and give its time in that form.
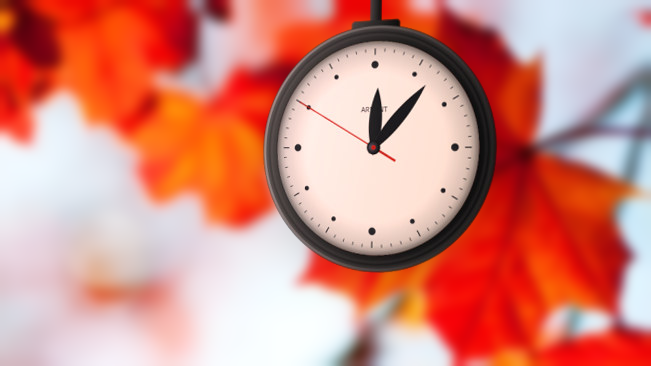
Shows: h=12 m=6 s=50
